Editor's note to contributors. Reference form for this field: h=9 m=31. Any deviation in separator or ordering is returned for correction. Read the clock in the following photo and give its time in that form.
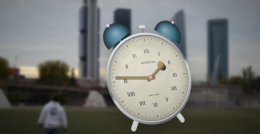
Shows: h=1 m=46
